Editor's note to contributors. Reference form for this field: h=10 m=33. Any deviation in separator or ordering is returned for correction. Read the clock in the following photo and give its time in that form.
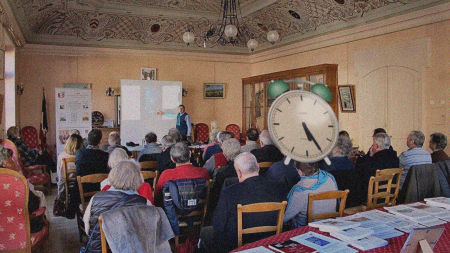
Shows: h=5 m=25
